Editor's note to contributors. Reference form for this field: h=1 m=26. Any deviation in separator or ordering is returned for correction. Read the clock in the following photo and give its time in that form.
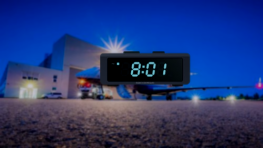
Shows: h=8 m=1
